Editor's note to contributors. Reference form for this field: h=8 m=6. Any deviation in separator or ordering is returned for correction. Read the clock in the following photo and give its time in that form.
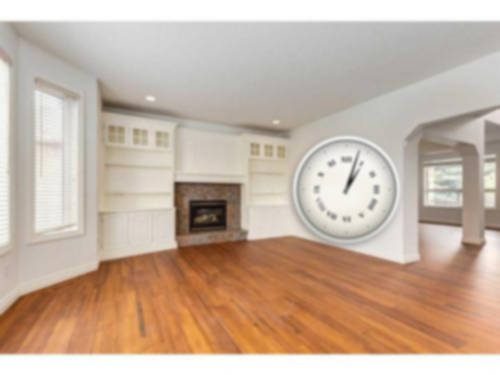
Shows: h=1 m=3
